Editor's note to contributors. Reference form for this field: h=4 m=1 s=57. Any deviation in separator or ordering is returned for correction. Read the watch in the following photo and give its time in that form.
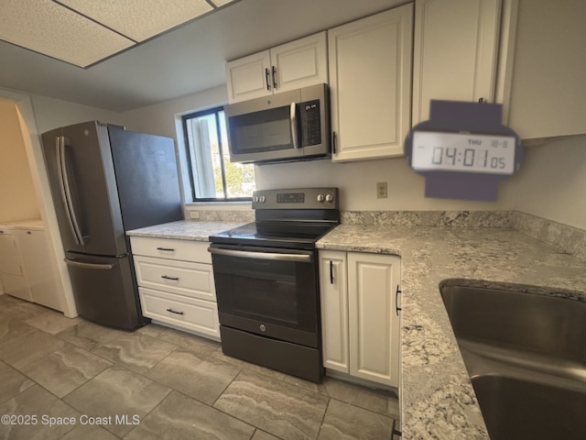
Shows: h=4 m=1 s=5
